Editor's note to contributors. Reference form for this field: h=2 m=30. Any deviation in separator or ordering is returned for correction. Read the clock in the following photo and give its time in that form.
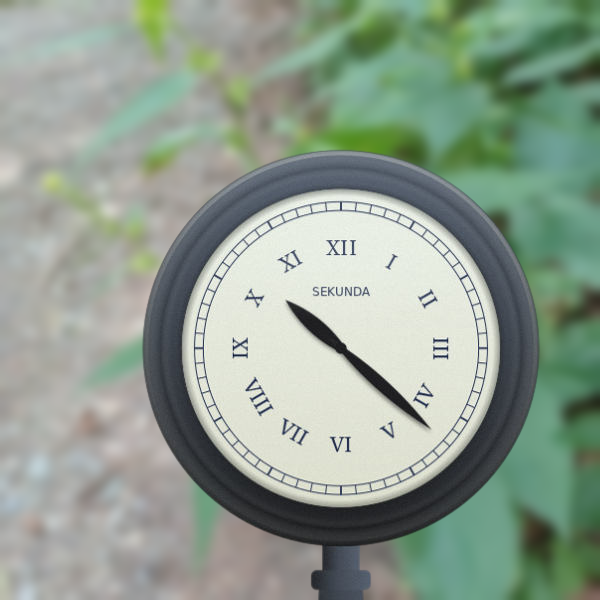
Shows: h=10 m=22
